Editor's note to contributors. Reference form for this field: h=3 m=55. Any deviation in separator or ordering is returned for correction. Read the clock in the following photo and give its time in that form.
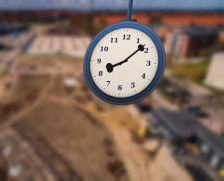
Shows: h=8 m=8
